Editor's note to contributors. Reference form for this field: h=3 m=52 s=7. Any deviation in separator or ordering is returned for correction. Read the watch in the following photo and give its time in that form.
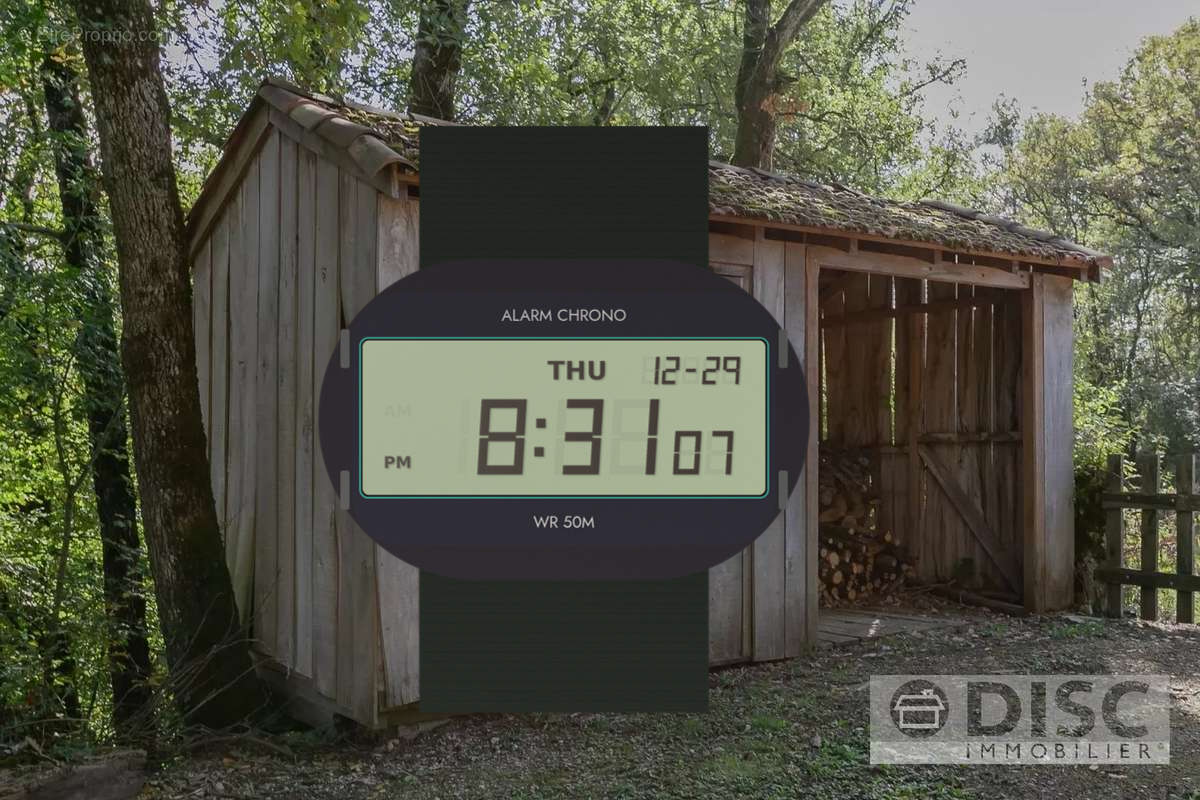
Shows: h=8 m=31 s=7
